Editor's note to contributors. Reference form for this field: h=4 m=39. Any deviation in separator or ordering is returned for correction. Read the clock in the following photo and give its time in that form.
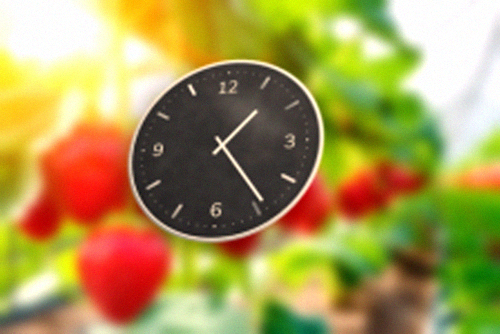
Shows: h=1 m=24
